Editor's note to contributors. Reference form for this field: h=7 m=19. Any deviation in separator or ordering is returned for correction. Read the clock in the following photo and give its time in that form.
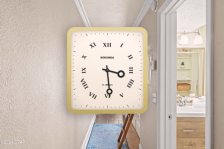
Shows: h=3 m=29
